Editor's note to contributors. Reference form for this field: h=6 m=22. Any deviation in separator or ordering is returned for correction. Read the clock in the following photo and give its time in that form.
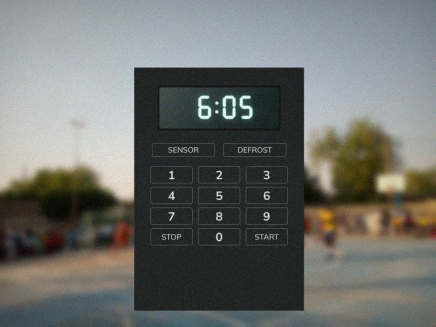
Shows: h=6 m=5
